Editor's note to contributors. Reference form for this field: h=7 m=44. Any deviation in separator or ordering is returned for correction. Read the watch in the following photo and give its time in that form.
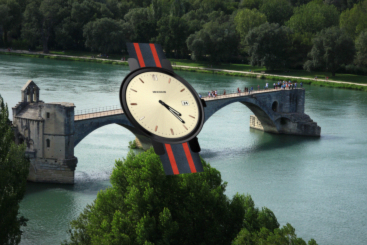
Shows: h=4 m=24
